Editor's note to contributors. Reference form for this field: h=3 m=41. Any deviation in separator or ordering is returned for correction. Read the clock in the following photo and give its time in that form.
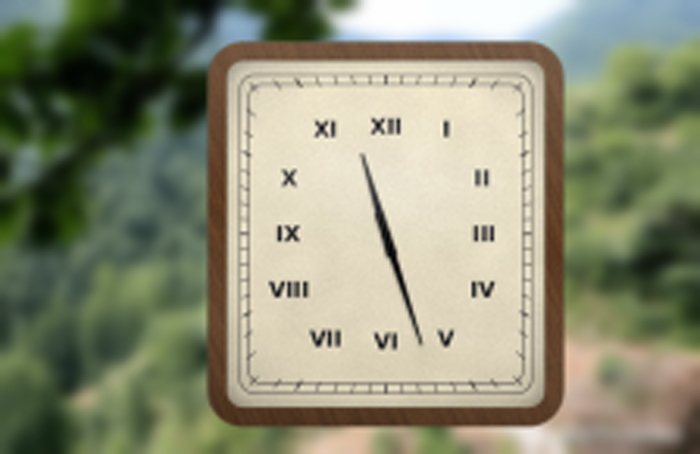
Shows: h=11 m=27
